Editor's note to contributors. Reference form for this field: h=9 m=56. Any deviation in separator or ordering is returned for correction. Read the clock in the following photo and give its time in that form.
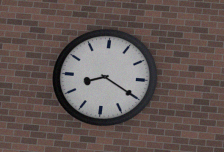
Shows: h=8 m=20
